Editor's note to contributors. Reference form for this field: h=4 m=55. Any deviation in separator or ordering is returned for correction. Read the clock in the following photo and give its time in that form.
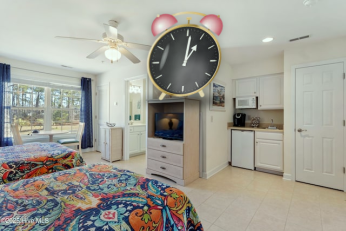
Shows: h=1 m=1
